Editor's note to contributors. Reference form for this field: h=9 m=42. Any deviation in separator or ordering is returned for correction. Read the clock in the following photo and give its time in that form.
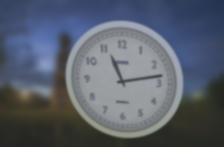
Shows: h=11 m=13
